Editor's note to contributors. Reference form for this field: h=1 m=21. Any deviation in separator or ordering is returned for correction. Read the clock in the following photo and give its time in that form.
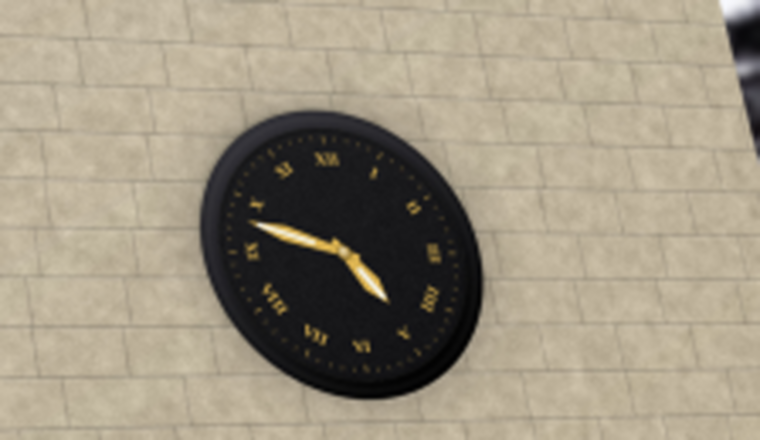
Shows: h=4 m=48
